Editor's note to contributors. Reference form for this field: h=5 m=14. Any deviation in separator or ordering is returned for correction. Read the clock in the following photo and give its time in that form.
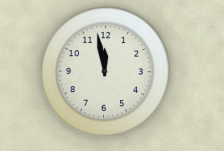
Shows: h=11 m=58
